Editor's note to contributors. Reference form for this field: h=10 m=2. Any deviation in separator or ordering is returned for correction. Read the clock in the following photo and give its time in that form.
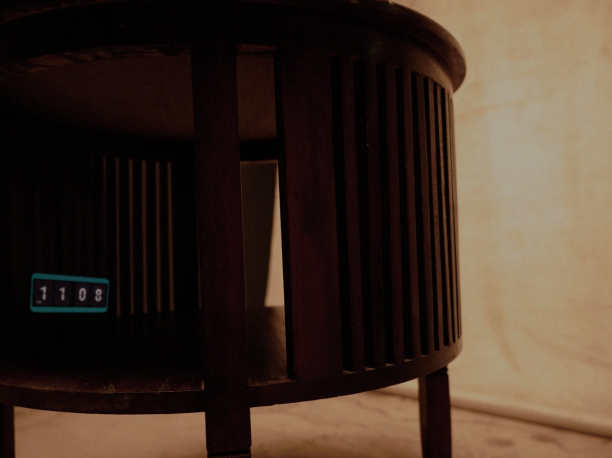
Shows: h=11 m=8
